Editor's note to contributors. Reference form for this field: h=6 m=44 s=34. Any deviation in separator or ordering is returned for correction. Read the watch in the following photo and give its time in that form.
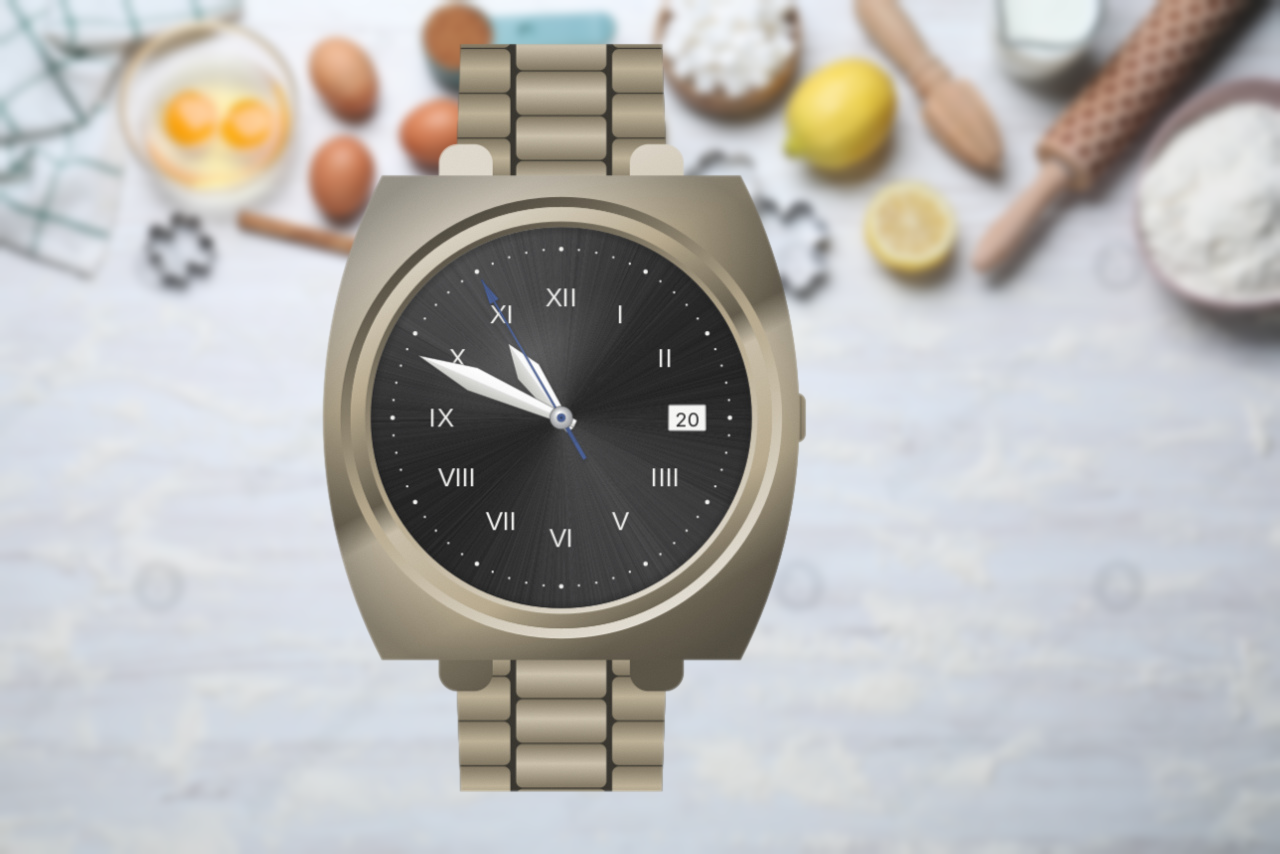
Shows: h=10 m=48 s=55
